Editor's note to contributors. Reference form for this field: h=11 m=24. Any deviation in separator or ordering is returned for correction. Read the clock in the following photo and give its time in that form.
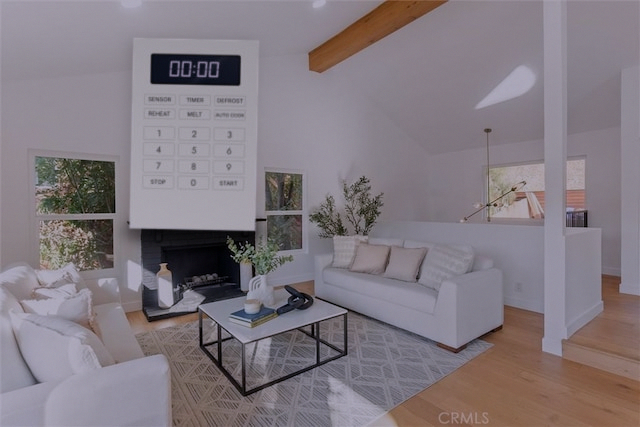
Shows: h=0 m=0
